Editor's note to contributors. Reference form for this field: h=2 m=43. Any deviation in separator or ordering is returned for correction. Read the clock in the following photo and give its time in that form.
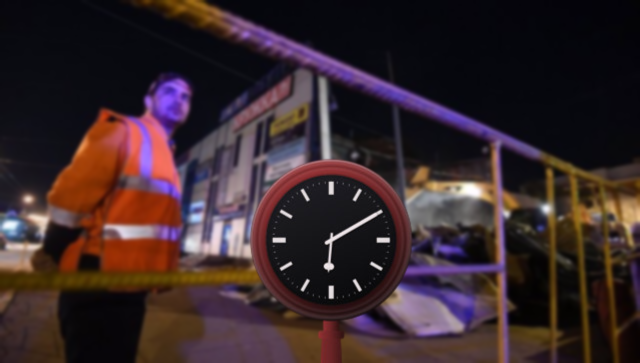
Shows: h=6 m=10
